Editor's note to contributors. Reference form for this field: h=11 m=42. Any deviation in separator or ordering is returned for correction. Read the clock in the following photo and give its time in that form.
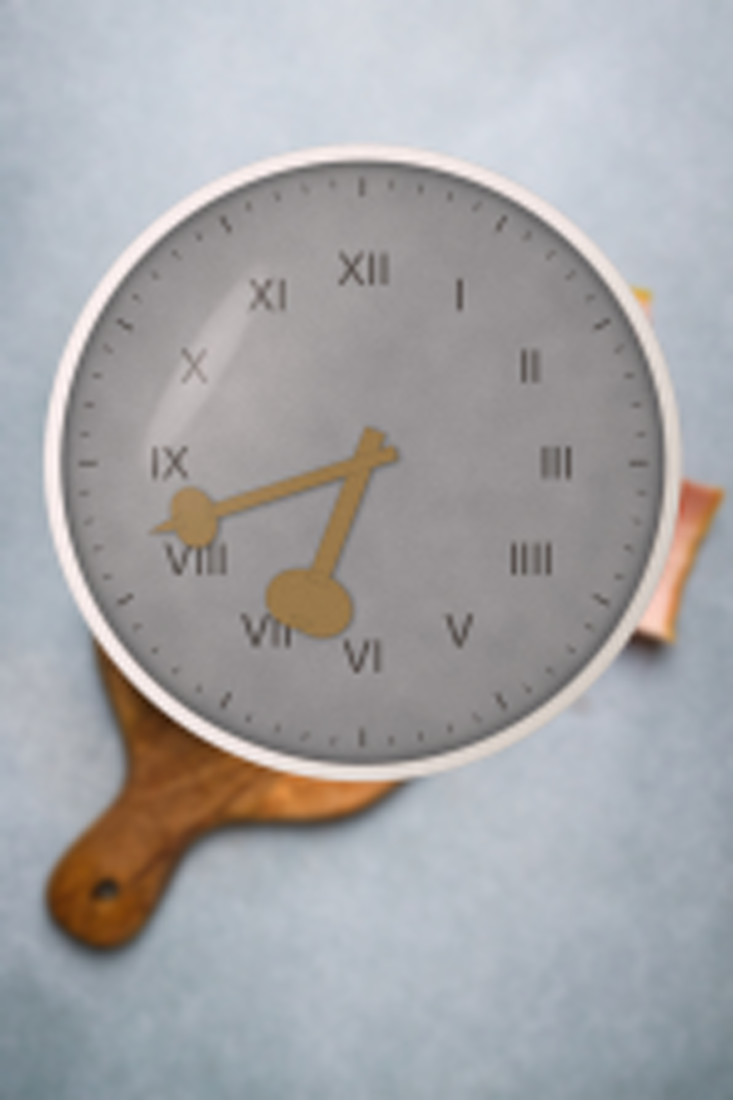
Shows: h=6 m=42
